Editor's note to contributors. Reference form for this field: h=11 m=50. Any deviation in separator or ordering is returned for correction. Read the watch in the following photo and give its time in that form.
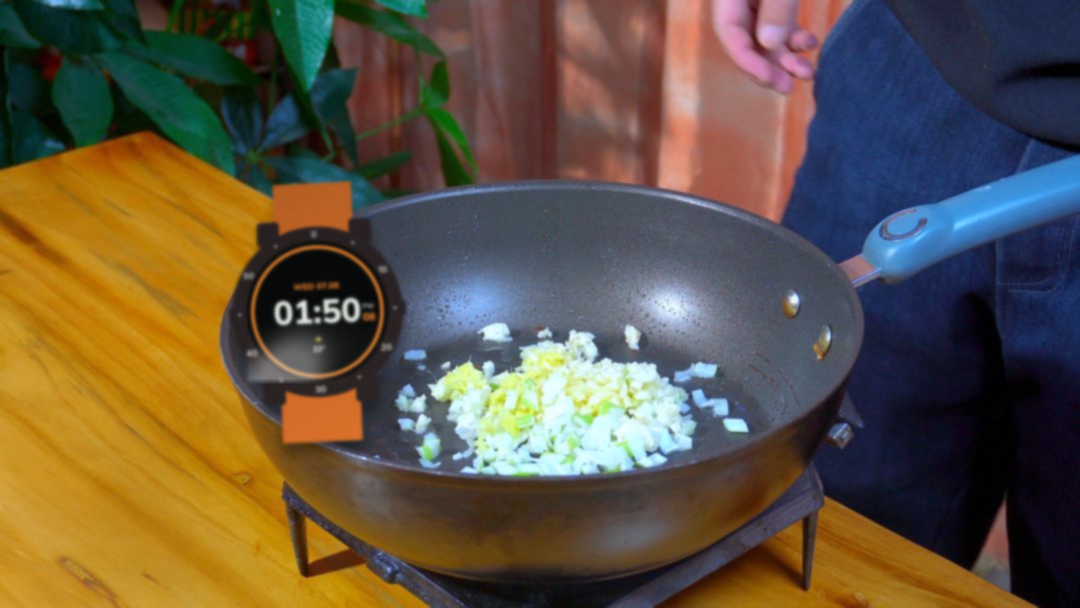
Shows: h=1 m=50
